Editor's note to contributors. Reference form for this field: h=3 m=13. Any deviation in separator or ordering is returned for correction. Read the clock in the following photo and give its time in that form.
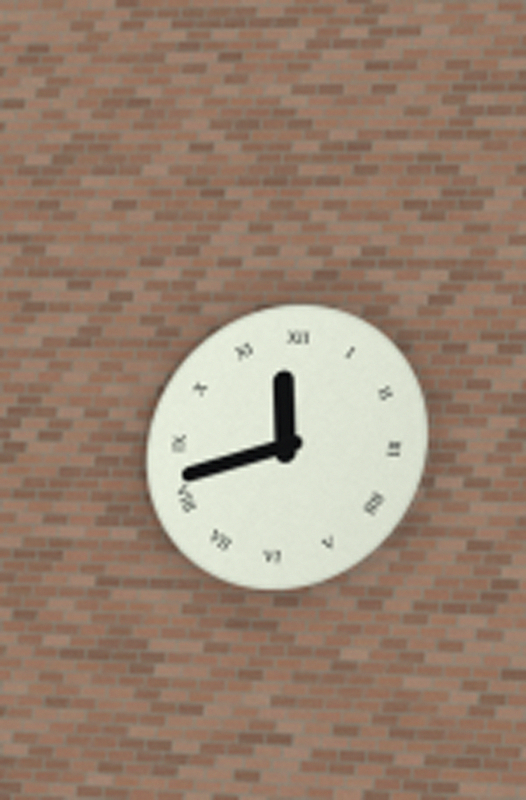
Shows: h=11 m=42
